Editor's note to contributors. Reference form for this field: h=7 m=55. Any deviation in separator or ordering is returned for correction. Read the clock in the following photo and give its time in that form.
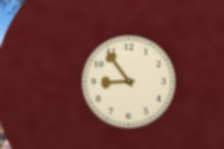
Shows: h=8 m=54
